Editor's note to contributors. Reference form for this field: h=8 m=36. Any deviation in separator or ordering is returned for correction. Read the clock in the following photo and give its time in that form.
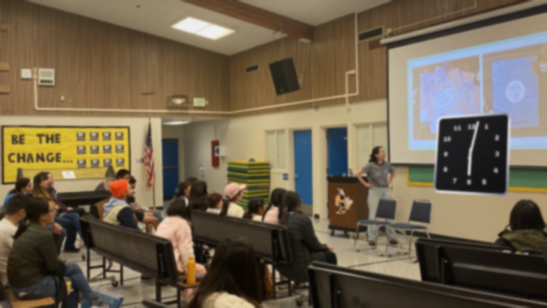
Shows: h=6 m=2
